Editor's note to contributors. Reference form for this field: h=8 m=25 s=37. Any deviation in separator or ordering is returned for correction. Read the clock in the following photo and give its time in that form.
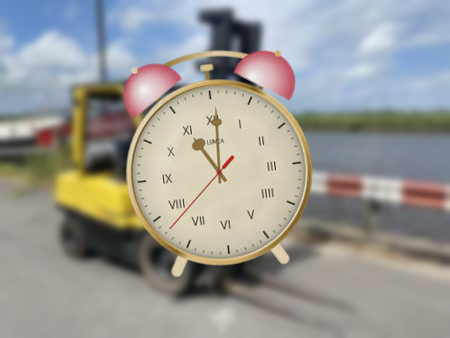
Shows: h=11 m=0 s=38
